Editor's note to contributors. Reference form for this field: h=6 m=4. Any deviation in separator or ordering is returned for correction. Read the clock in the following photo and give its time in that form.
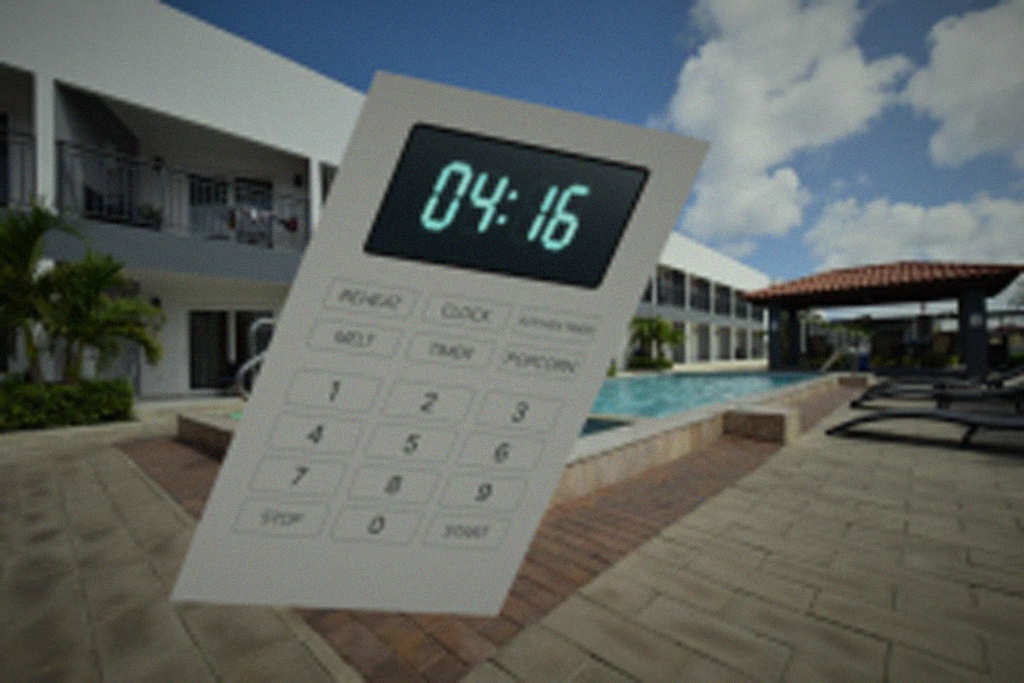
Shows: h=4 m=16
